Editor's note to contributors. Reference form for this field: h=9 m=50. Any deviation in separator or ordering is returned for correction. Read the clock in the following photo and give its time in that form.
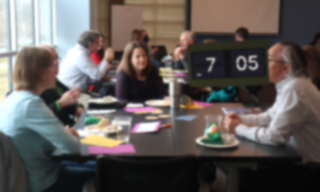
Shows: h=7 m=5
